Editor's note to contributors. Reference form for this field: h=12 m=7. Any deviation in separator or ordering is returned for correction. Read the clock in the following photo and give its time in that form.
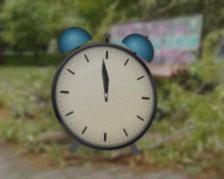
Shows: h=11 m=59
